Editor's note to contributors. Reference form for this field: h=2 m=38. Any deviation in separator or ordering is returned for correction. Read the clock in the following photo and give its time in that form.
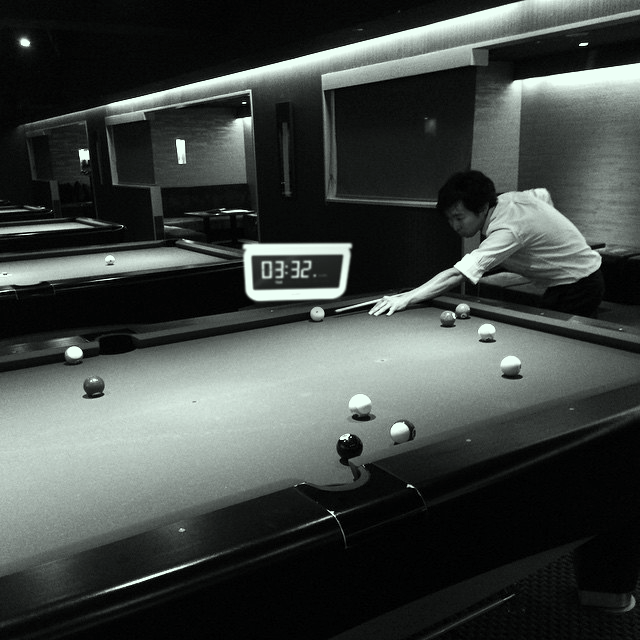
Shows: h=3 m=32
